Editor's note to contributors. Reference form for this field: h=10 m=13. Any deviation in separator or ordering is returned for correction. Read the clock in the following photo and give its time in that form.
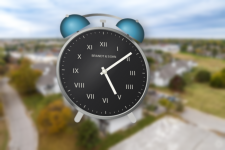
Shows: h=5 m=9
